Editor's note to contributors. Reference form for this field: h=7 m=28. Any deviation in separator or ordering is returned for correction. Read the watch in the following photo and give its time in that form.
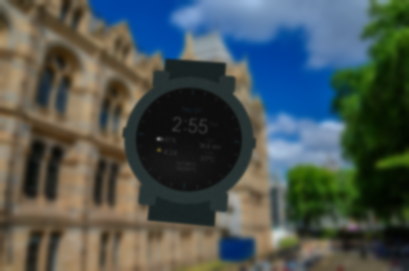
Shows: h=2 m=55
